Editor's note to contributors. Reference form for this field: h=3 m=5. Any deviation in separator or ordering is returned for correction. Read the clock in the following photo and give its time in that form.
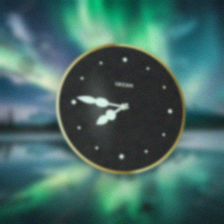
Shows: h=7 m=46
